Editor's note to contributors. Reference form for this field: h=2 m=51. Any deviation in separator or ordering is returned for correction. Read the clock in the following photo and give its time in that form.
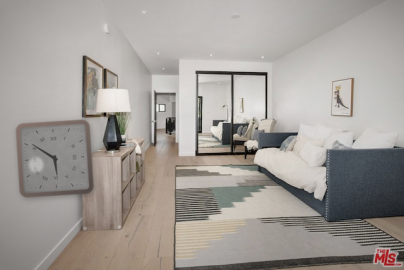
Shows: h=5 m=51
